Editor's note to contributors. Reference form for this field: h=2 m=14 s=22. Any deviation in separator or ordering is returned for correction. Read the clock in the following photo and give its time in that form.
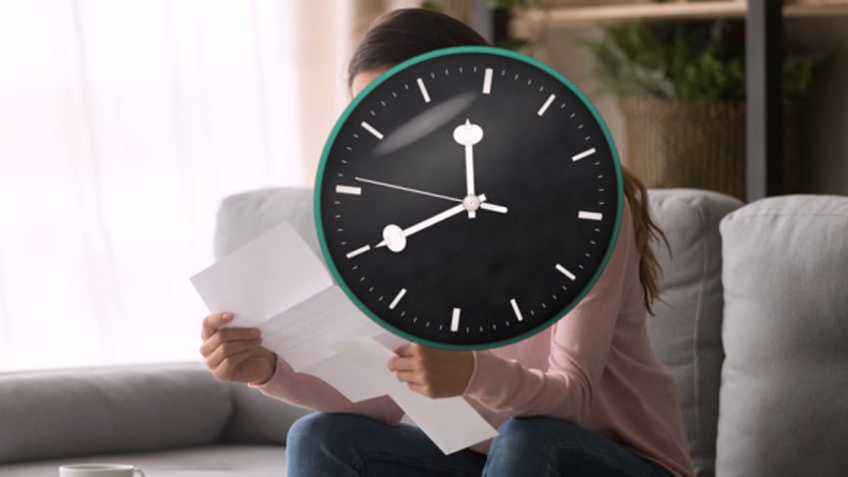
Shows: h=11 m=39 s=46
